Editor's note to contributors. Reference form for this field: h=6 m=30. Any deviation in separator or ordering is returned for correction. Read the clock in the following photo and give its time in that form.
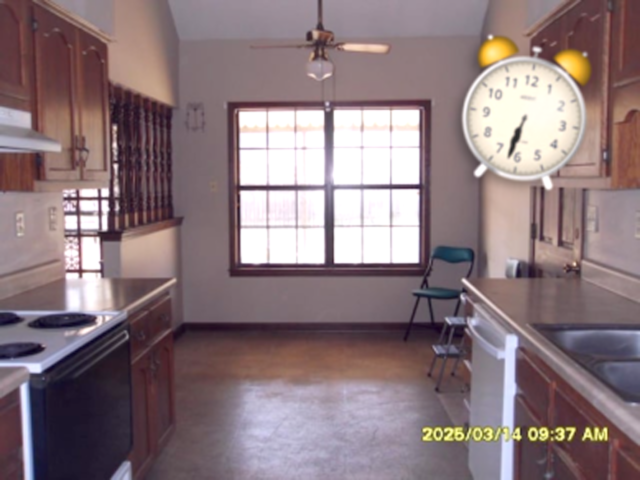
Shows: h=6 m=32
